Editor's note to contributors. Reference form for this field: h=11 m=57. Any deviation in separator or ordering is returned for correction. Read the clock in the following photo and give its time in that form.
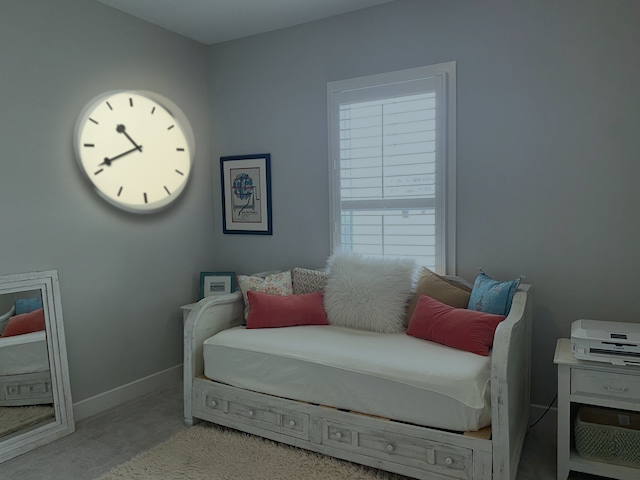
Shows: h=10 m=41
